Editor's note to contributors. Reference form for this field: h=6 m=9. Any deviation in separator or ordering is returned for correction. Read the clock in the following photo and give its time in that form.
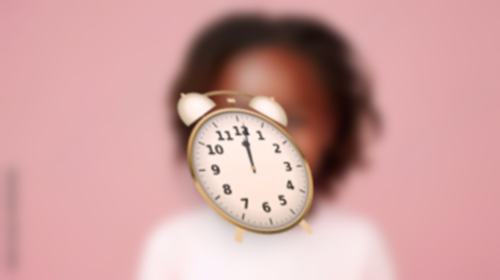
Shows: h=12 m=1
